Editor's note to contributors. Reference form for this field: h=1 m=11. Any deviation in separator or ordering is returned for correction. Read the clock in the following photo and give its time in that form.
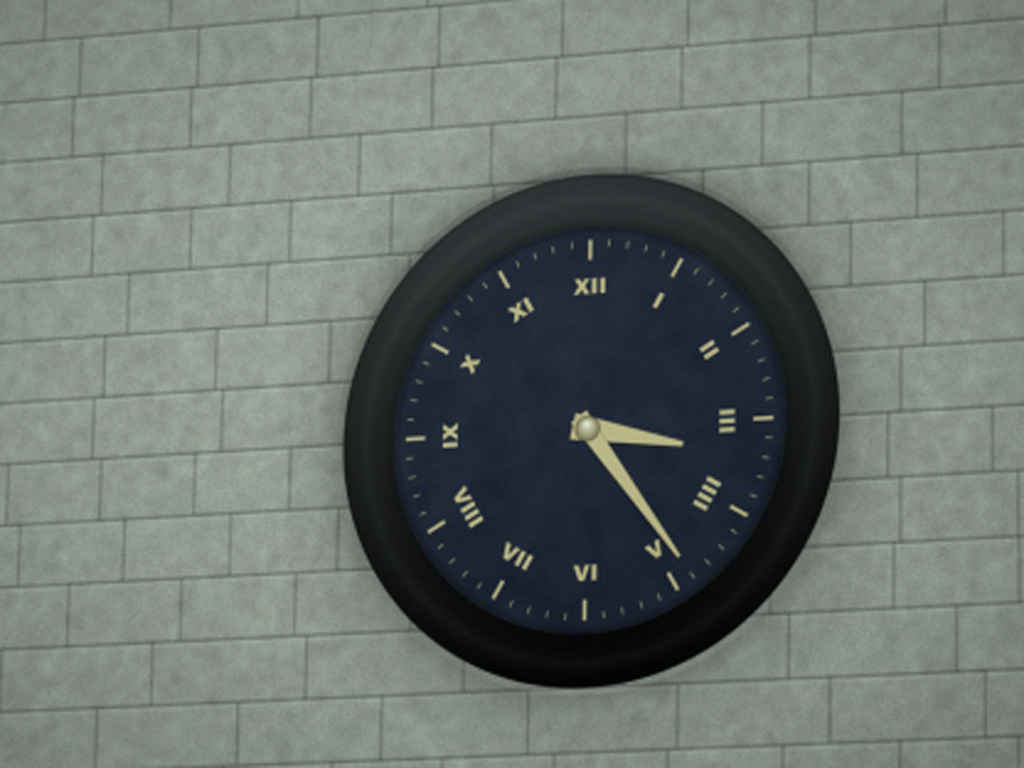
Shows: h=3 m=24
